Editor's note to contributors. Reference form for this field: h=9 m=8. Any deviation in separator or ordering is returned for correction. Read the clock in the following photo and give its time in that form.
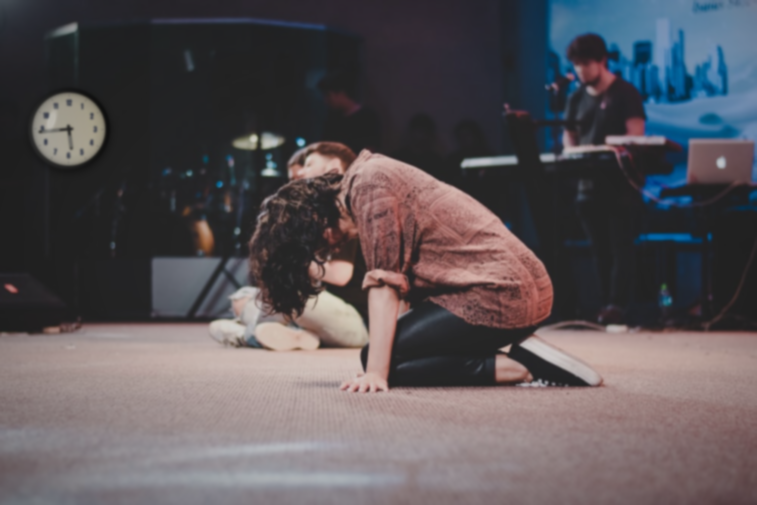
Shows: h=5 m=44
